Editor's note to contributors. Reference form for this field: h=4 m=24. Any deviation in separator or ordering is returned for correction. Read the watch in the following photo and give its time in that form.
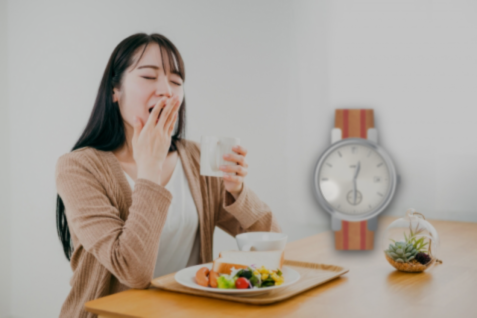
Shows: h=12 m=30
